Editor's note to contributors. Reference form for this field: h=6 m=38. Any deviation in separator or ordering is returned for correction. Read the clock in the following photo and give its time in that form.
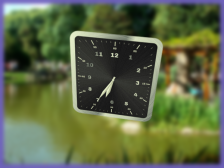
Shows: h=6 m=35
